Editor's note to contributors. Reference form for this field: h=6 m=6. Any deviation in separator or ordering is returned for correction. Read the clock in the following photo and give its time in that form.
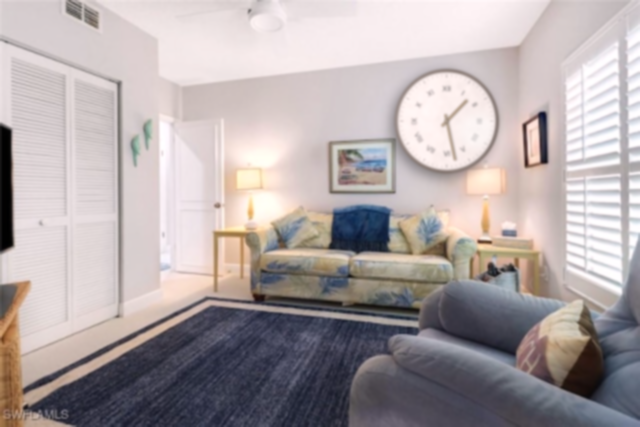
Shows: h=1 m=28
